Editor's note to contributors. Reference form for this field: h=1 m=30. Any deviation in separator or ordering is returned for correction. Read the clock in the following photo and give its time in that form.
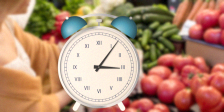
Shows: h=3 m=6
